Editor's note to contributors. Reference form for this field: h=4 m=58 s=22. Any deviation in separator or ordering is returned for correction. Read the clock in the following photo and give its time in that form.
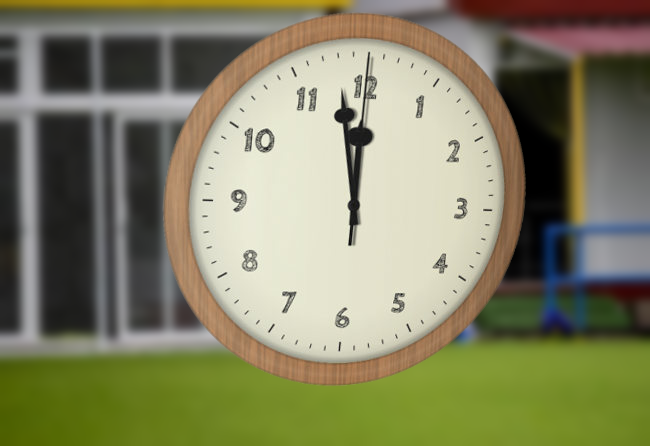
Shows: h=11 m=58 s=0
